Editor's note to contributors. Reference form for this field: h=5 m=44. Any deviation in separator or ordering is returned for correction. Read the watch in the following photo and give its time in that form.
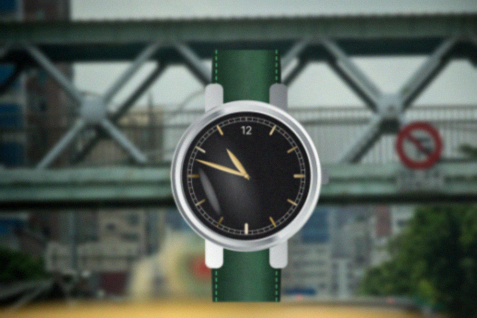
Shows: h=10 m=48
